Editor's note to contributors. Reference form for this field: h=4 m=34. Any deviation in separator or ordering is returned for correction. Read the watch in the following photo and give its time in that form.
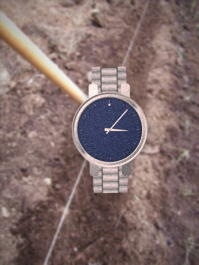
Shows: h=3 m=7
